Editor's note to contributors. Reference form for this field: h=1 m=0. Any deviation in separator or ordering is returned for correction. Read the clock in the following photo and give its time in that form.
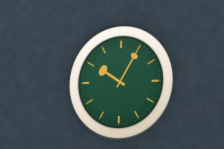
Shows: h=10 m=5
